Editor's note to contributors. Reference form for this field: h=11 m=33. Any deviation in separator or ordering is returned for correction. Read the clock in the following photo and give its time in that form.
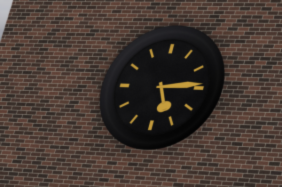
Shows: h=5 m=14
